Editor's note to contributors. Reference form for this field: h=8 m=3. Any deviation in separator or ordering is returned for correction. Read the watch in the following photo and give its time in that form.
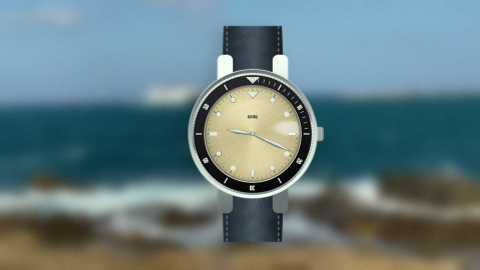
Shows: h=9 m=19
